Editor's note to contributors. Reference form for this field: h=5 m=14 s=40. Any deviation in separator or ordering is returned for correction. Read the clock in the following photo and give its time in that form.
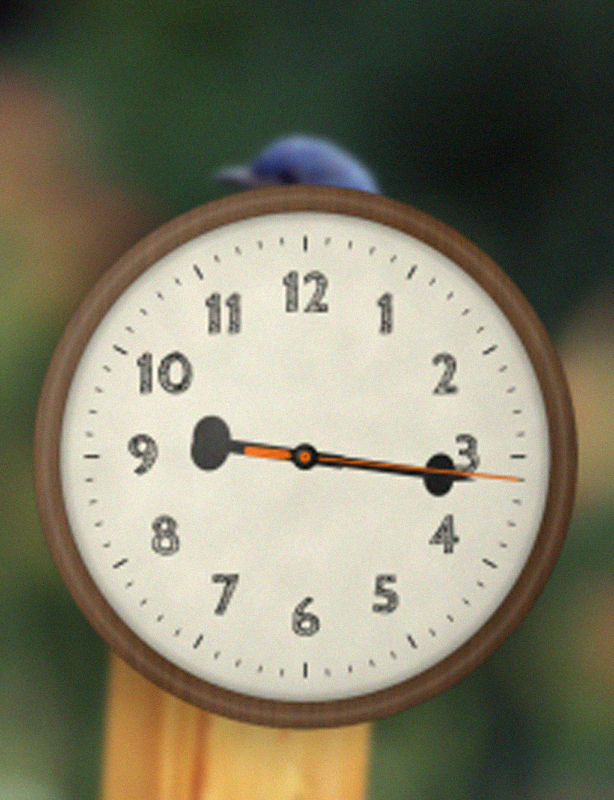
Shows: h=9 m=16 s=16
